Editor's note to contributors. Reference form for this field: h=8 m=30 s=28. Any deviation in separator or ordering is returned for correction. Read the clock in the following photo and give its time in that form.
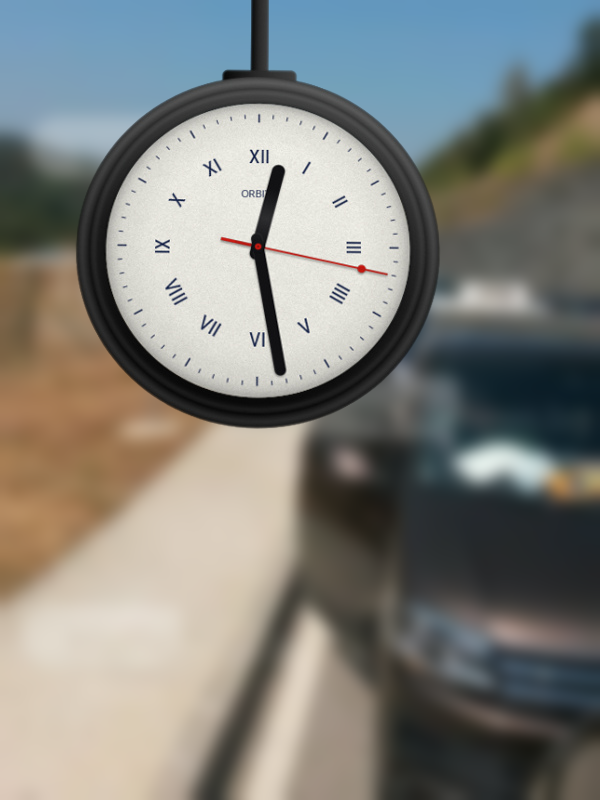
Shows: h=12 m=28 s=17
